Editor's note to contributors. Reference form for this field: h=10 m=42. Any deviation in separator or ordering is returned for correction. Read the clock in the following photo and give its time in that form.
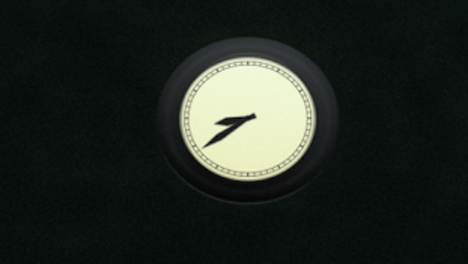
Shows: h=8 m=39
